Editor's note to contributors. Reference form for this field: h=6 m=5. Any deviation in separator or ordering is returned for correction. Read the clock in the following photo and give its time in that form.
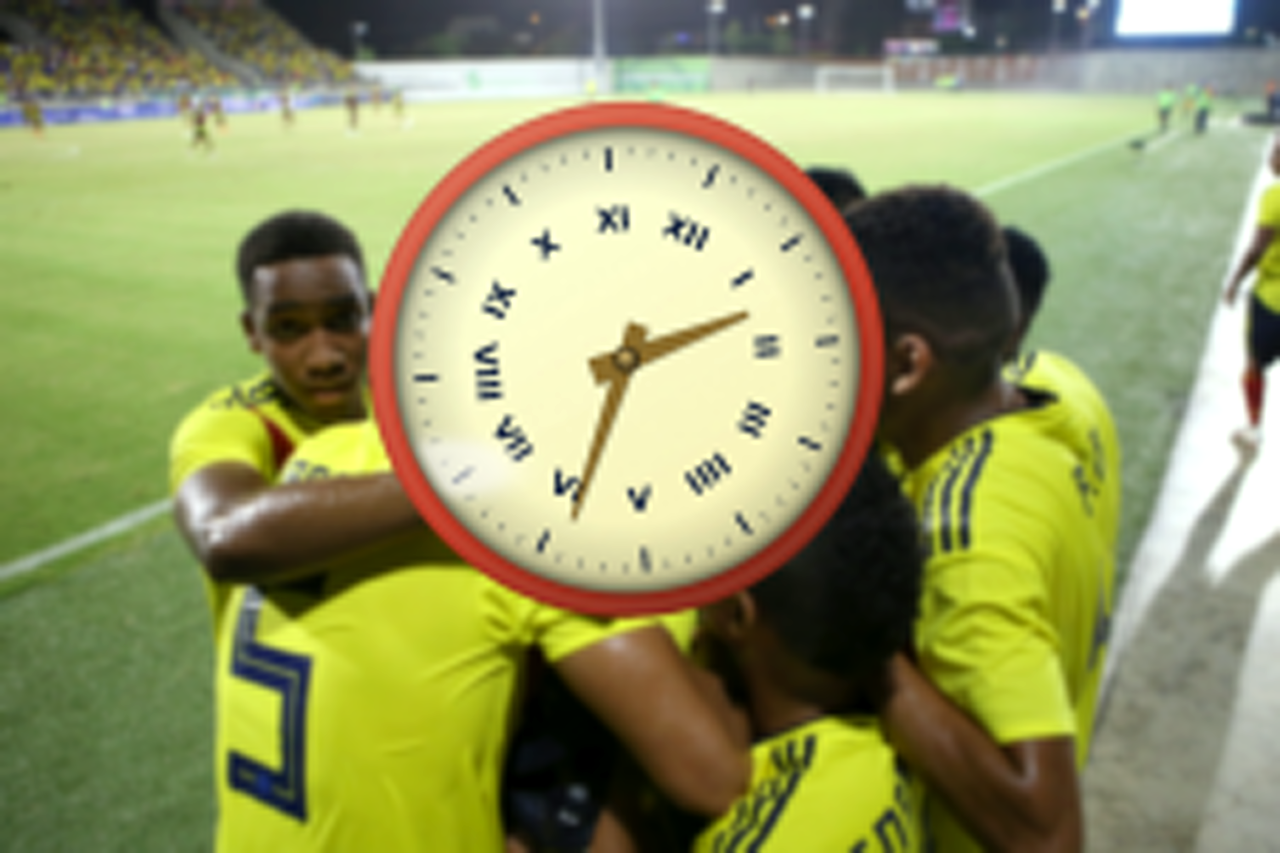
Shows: h=1 m=29
